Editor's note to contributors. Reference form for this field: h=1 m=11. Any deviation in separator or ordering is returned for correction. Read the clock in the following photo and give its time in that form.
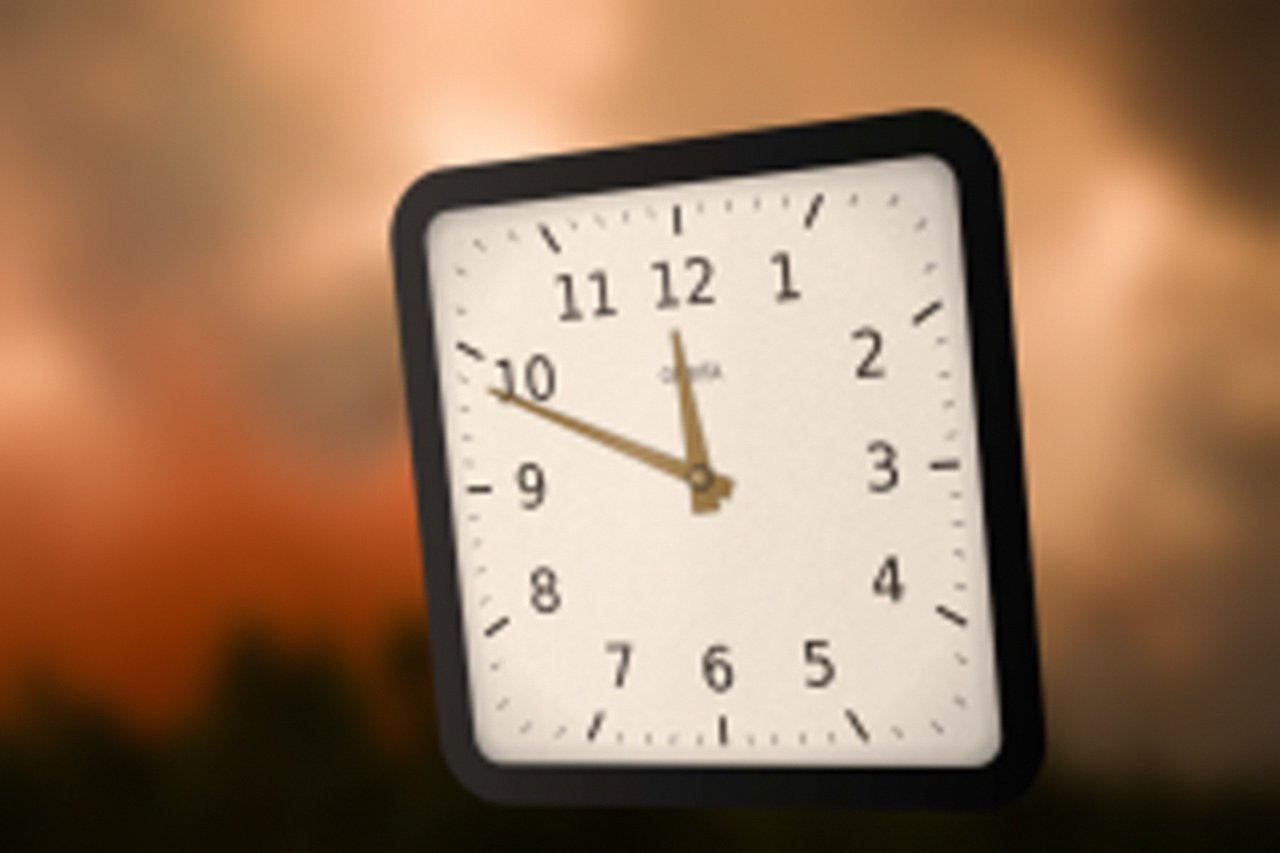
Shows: h=11 m=49
